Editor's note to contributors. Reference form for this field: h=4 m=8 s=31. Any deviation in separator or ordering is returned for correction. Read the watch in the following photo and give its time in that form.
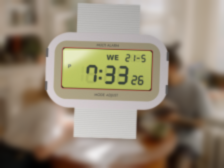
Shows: h=7 m=33 s=26
